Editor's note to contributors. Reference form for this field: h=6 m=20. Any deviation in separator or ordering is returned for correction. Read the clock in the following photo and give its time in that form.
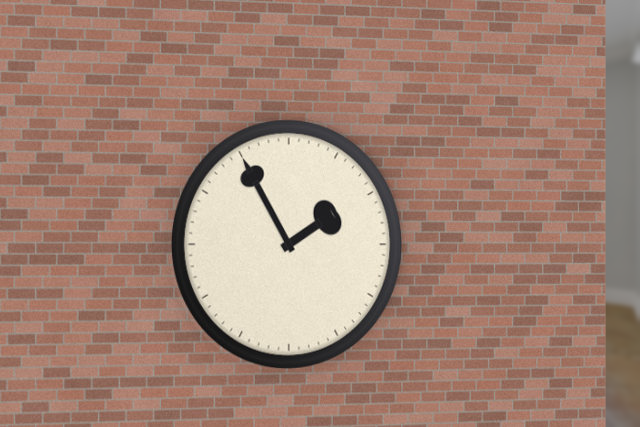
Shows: h=1 m=55
